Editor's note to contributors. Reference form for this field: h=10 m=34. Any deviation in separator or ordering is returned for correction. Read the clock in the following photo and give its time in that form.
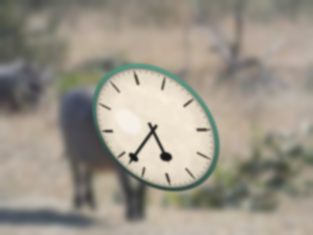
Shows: h=5 m=38
